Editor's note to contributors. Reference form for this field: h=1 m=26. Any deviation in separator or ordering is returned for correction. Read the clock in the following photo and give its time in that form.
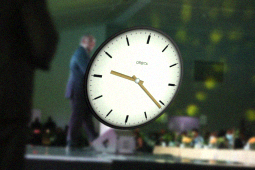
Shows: h=9 m=21
